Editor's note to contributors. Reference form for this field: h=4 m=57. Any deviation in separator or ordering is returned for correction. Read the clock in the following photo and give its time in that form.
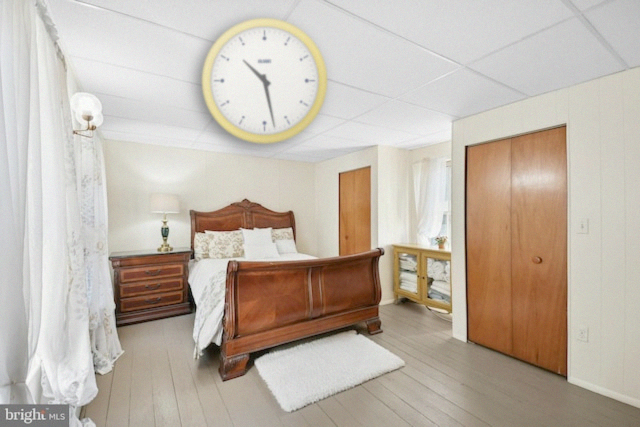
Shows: h=10 m=28
